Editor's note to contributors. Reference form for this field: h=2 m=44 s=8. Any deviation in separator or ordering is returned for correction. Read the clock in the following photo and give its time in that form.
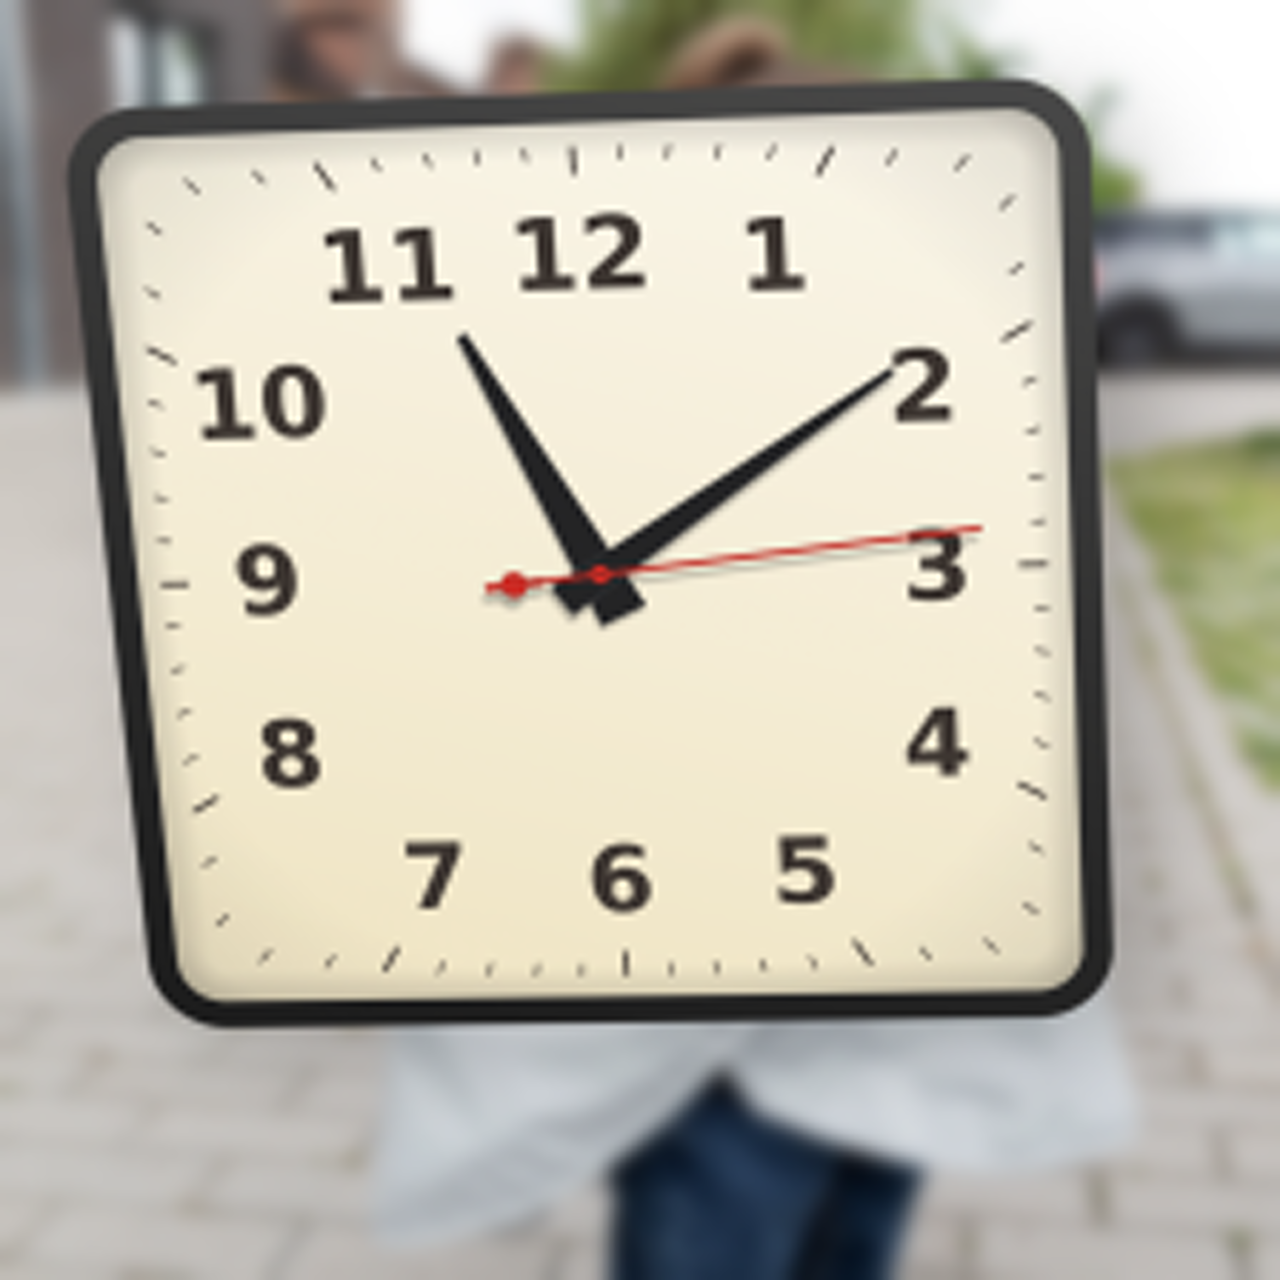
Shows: h=11 m=9 s=14
